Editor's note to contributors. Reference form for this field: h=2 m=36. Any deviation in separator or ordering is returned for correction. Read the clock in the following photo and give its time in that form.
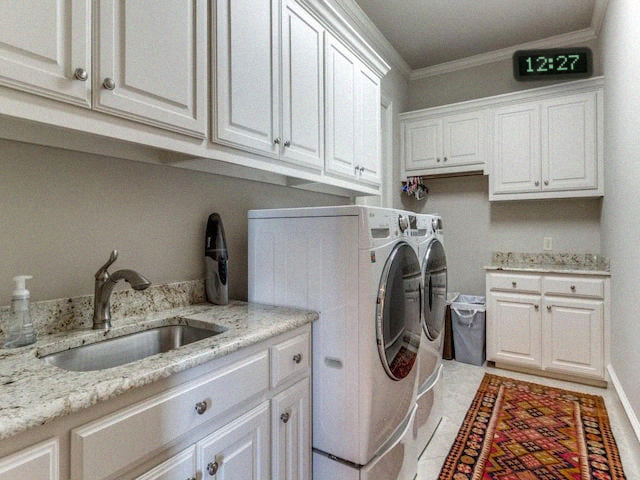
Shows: h=12 m=27
